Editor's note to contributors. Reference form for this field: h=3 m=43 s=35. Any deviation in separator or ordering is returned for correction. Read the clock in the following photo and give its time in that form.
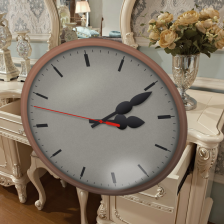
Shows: h=3 m=10 s=48
